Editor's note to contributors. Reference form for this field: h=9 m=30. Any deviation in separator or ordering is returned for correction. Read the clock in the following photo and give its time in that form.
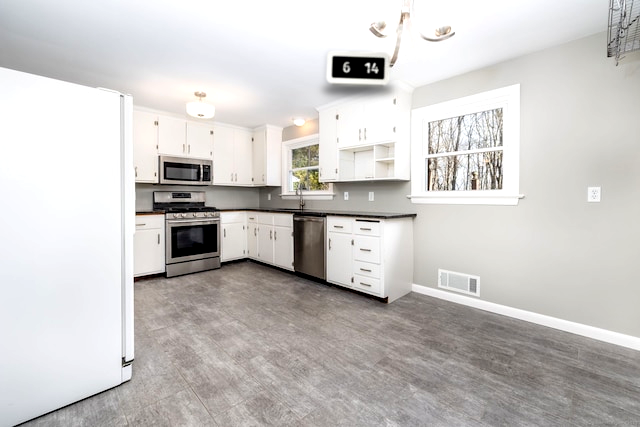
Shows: h=6 m=14
